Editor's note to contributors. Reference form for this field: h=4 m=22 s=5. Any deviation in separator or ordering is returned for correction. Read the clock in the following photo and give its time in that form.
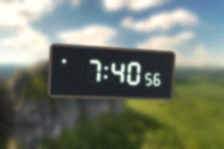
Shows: h=7 m=40 s=56
